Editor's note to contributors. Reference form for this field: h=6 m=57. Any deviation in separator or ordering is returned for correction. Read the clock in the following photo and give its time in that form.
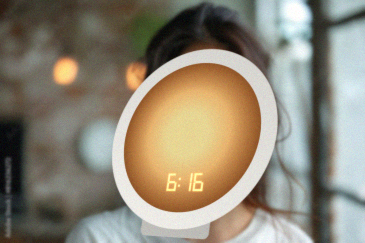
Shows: h=6 m=16
